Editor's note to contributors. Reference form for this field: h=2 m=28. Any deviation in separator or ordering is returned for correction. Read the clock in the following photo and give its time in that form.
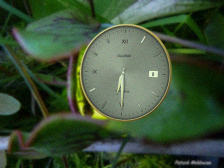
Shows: h=6 m=30
